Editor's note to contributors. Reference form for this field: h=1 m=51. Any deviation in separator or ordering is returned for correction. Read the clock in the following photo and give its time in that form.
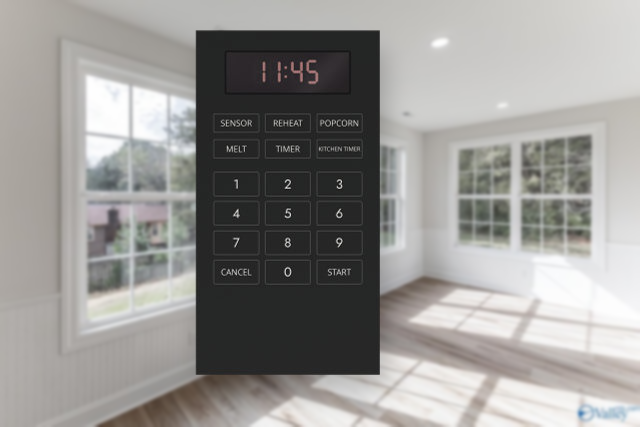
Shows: h=11 m=45
